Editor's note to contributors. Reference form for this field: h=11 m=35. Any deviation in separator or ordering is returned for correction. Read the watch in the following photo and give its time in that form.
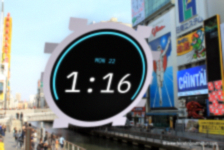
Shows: h=1 m=16
